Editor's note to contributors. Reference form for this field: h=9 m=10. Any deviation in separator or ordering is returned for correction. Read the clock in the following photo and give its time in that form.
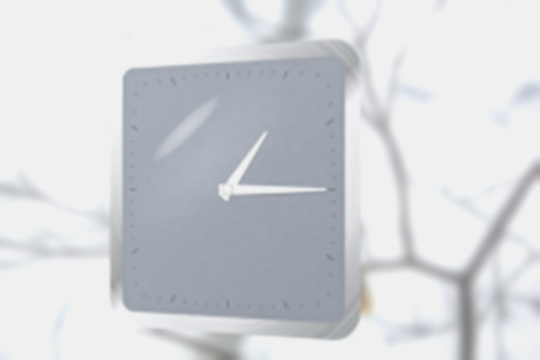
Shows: h=1 m=15
